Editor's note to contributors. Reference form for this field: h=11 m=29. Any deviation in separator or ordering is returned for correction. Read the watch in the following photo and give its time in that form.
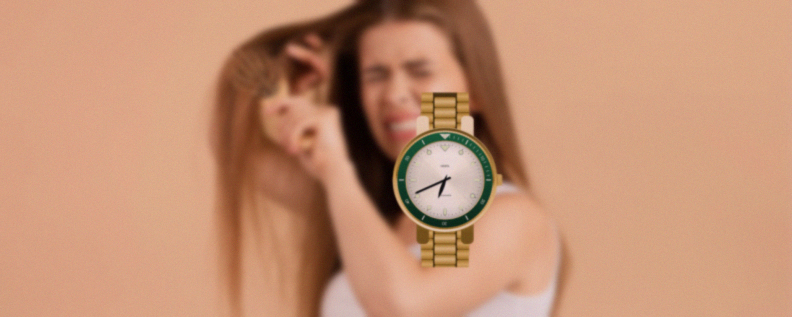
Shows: h=6 m=41
